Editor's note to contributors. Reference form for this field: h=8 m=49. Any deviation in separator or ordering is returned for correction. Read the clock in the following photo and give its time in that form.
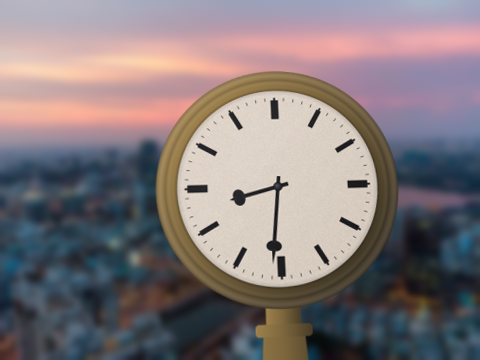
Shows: h=8 m=31
